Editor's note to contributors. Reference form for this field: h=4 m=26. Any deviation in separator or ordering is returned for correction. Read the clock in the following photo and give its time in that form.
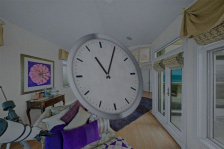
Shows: h=11 m=5
